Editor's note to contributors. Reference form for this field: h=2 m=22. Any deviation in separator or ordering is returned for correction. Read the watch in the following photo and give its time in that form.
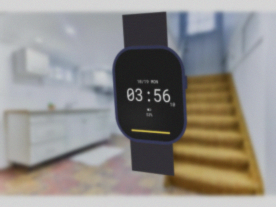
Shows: h=3 m=56
